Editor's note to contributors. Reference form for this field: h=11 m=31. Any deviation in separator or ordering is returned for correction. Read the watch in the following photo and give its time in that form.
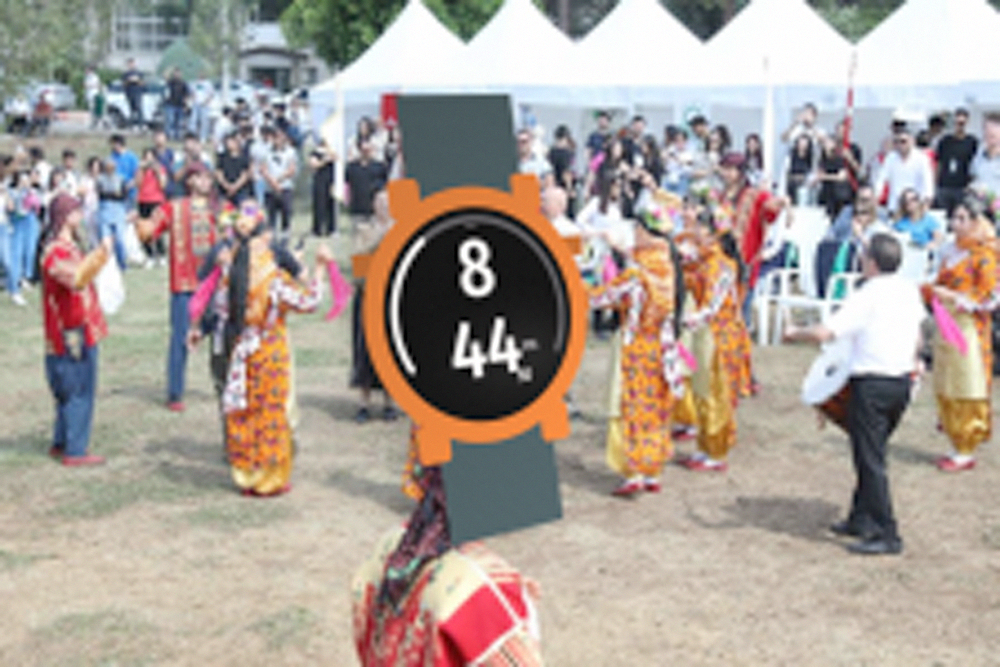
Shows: h=8 m=44
